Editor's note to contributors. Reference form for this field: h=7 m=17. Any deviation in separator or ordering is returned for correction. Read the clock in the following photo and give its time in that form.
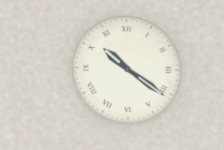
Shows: h=10 m=21
